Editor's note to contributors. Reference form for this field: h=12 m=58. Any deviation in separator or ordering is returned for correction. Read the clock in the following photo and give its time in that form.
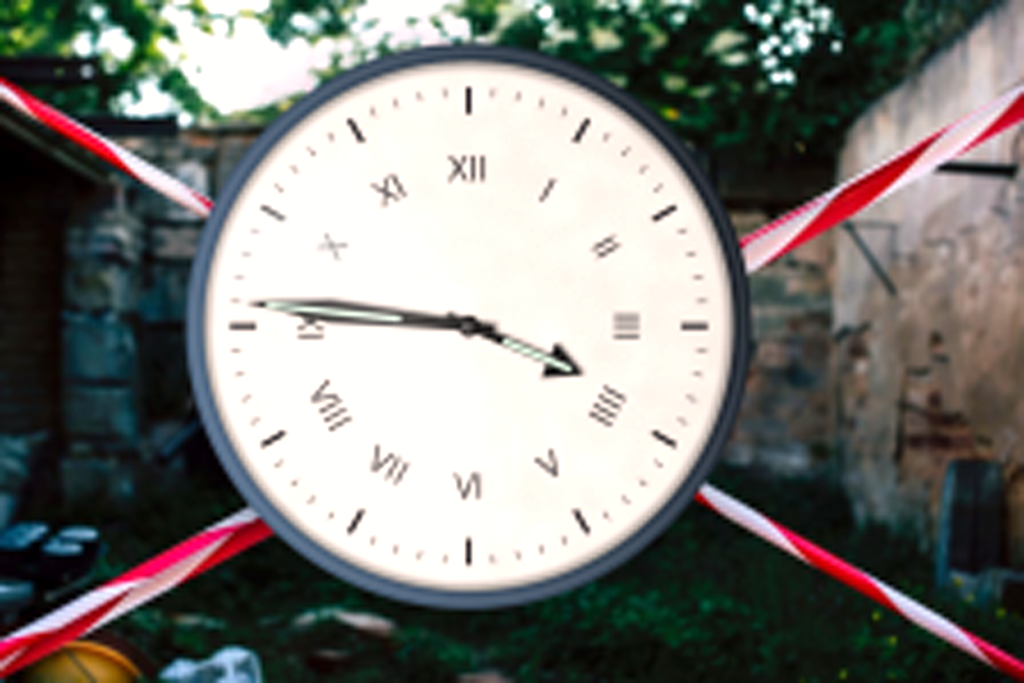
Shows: h=3 m=46
